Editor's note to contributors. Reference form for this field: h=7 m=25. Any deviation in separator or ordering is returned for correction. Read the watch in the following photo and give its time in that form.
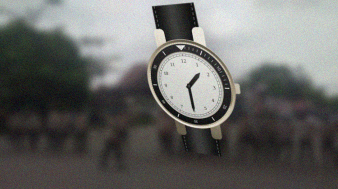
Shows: h=1 m=30
